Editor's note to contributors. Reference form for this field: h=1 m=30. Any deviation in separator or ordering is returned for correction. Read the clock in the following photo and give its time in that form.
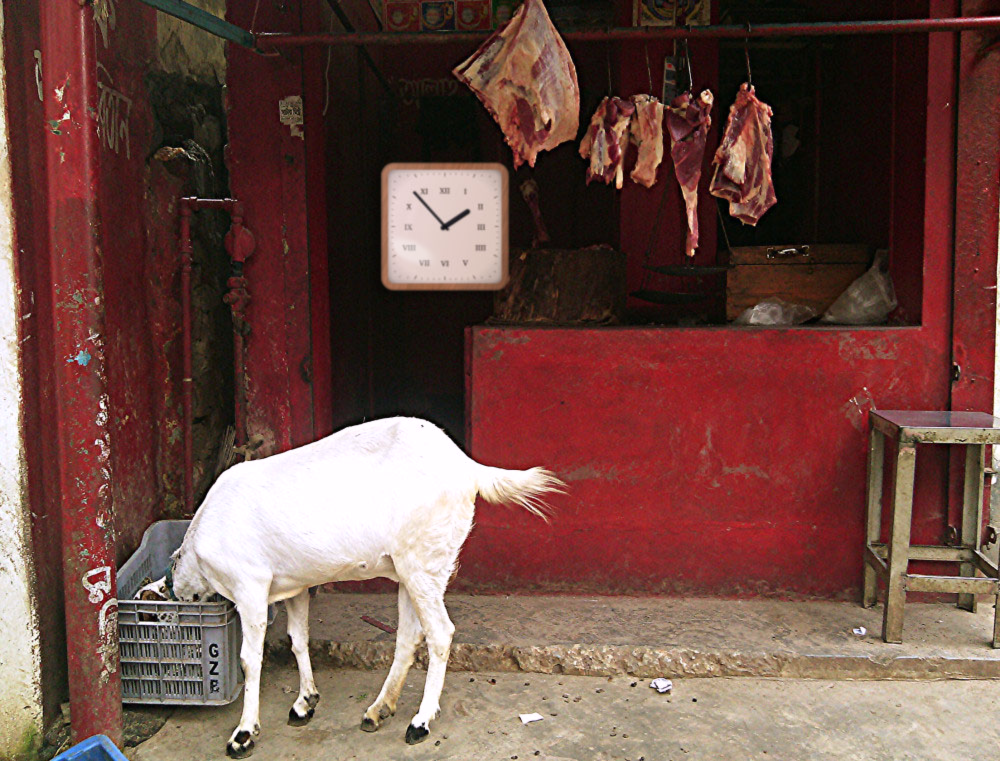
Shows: h=1 m=53
